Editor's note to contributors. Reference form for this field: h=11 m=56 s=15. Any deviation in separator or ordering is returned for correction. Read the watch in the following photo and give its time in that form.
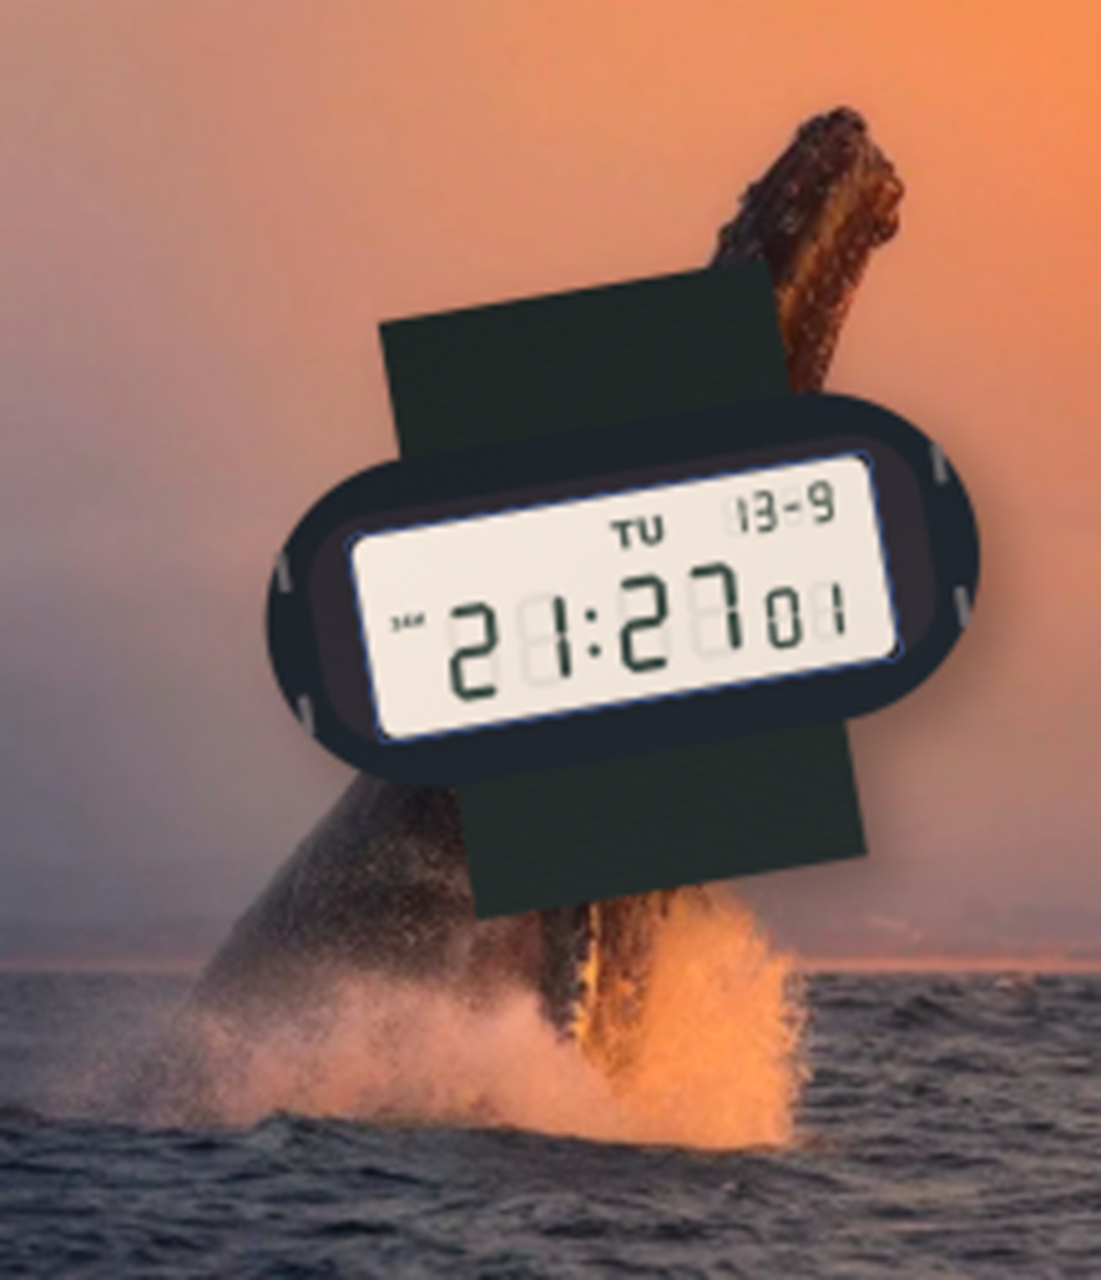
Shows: h=21 m=27 s=1
